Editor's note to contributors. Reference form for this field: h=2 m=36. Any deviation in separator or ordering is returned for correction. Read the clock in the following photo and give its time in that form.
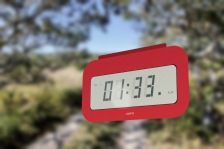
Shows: h=1 m=33
